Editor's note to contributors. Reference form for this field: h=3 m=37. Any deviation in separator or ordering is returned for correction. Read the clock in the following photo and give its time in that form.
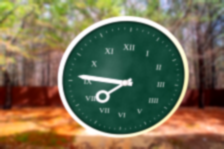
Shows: h=7 m=46
